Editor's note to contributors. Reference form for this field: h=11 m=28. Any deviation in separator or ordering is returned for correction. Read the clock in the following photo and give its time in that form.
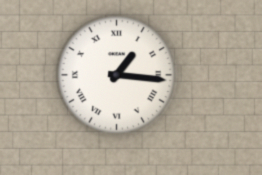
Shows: h=1 m=16
